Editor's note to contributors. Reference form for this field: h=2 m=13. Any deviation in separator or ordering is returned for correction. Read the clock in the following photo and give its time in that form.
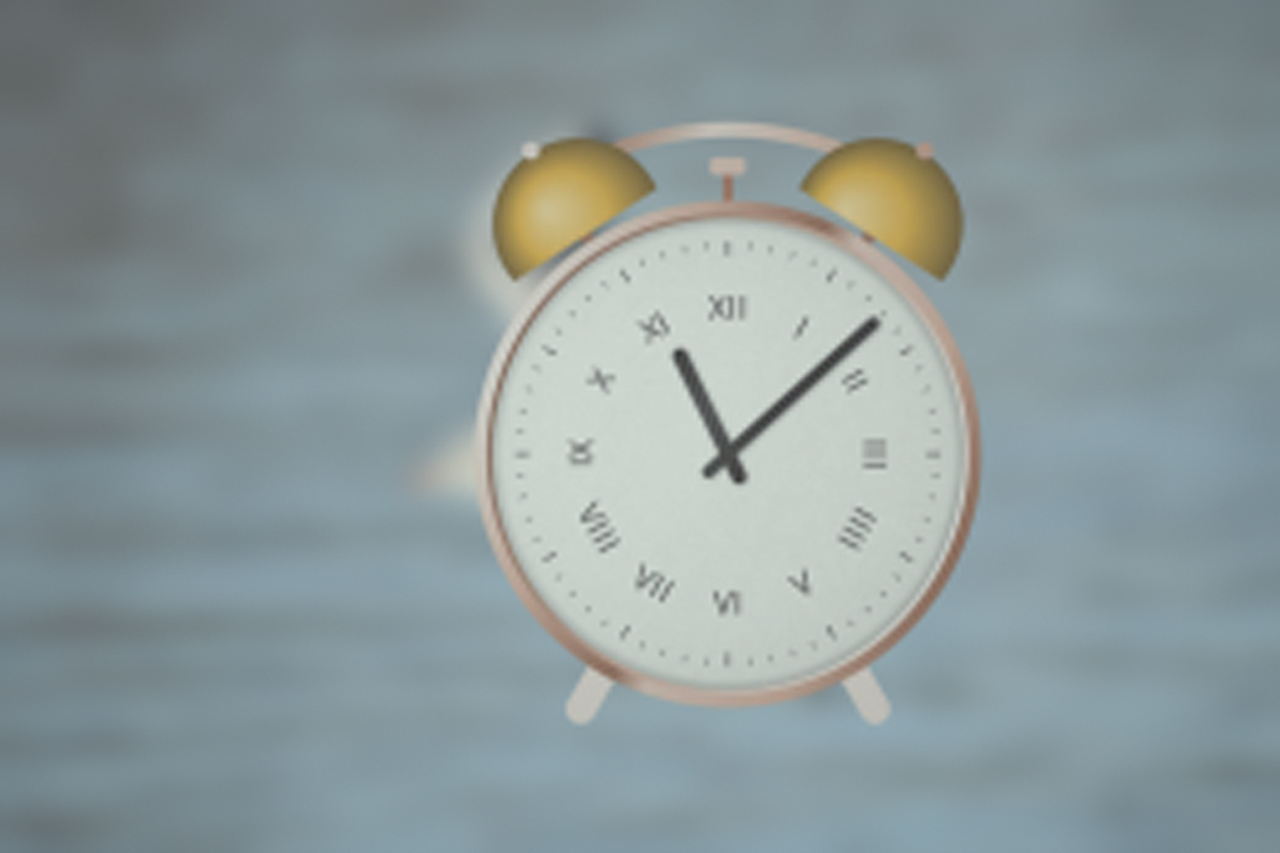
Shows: h=11 m=8
